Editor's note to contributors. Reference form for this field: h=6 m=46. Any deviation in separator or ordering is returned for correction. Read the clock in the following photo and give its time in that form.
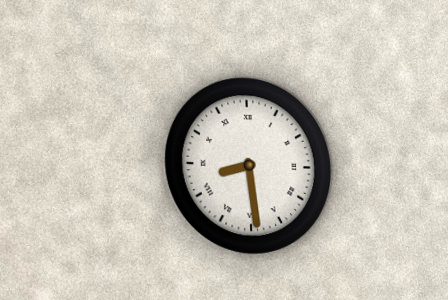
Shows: h=8 m=29
